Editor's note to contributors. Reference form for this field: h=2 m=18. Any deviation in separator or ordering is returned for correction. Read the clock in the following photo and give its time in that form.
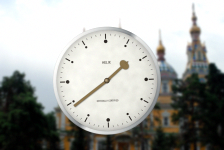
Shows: h=1 m=39
